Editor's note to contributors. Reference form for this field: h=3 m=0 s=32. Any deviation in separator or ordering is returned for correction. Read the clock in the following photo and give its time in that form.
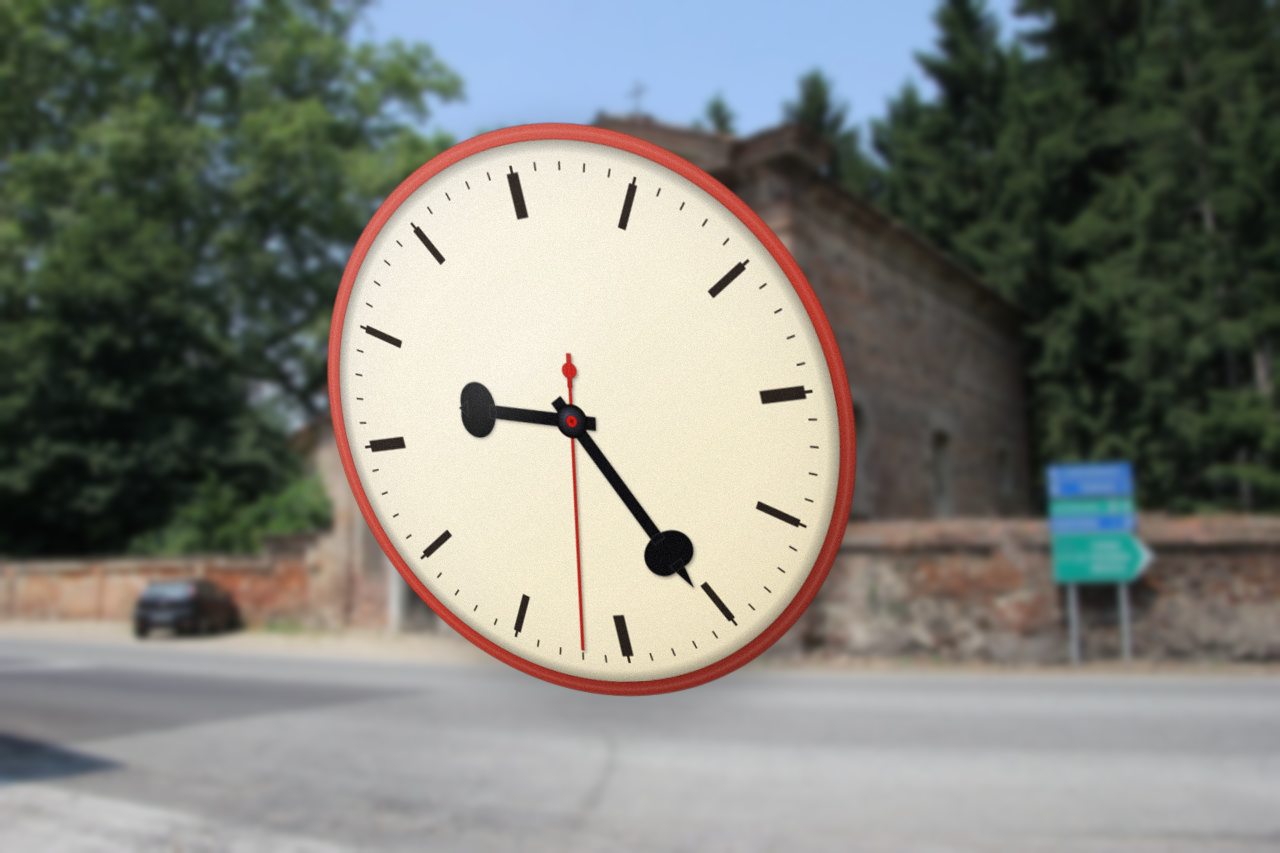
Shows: h=9 m=25 s=32
